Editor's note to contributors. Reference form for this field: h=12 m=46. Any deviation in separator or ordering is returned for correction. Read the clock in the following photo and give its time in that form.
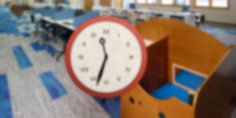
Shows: h=11 m=33
